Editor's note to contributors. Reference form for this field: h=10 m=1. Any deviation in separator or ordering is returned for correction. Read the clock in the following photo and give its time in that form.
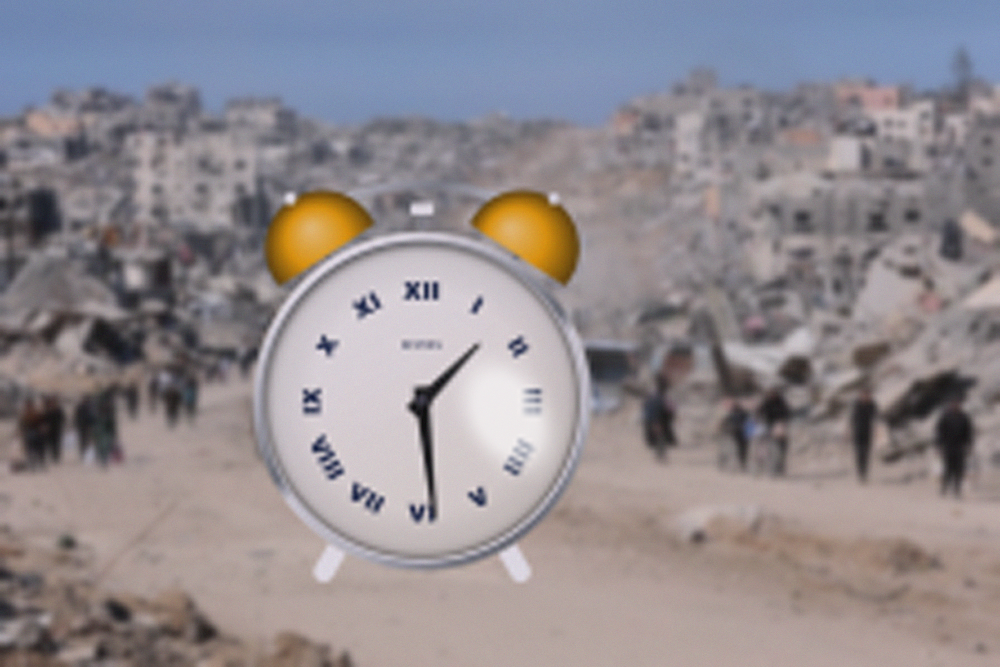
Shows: h=1 m=29
